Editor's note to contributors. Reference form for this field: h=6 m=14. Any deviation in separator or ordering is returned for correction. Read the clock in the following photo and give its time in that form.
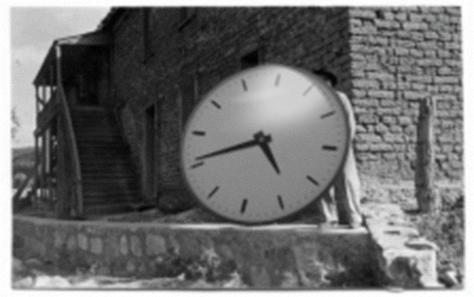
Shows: h=4 m=41
